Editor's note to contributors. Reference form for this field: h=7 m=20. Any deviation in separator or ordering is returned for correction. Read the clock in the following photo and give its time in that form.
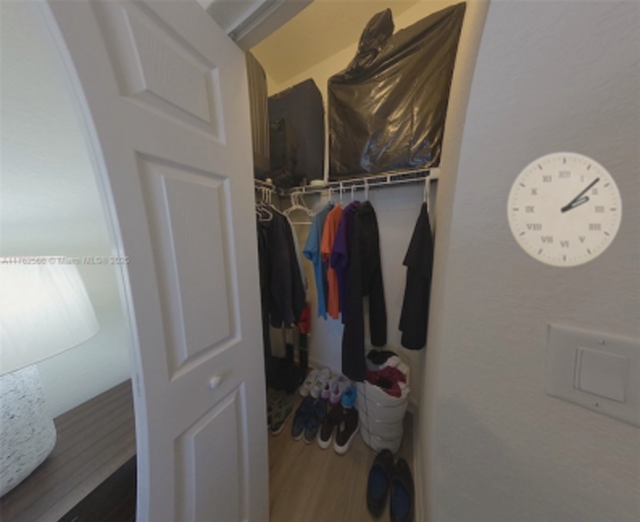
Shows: h=2 m=8
